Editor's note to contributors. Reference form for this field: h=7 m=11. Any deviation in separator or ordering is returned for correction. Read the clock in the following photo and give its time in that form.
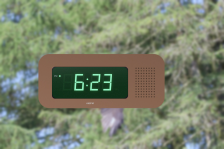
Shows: h=6 m=23
